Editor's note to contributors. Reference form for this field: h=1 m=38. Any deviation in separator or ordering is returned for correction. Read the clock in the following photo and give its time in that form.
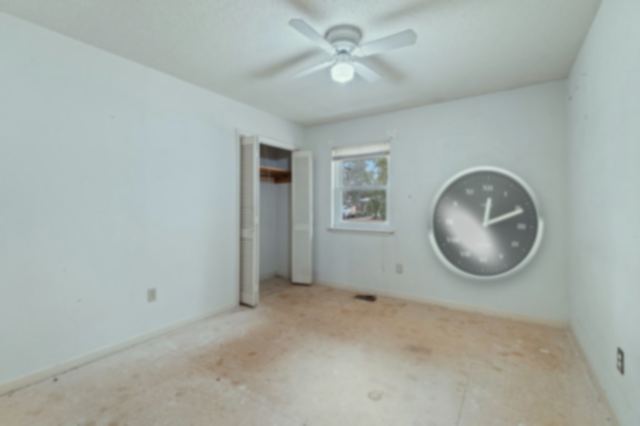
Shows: h=12 m=11
